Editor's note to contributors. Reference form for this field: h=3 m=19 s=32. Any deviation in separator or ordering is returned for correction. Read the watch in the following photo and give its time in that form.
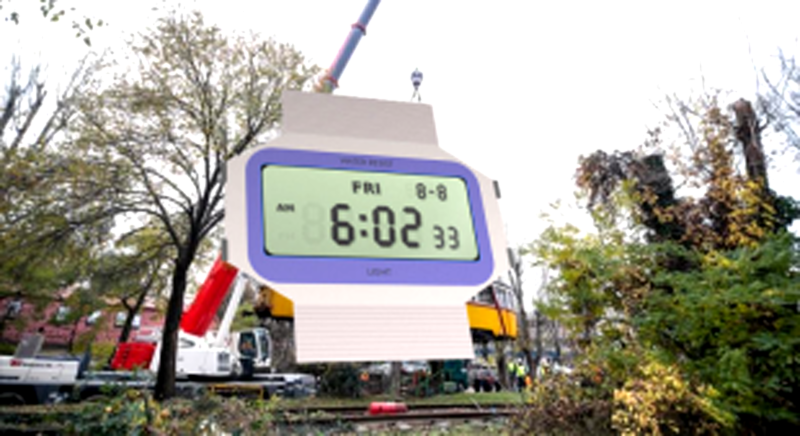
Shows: h=6 m=2 s=33
